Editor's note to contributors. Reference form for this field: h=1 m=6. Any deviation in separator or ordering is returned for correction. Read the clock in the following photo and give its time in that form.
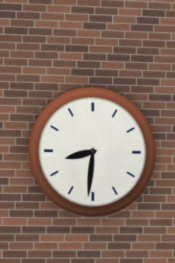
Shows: h=8 m=31
